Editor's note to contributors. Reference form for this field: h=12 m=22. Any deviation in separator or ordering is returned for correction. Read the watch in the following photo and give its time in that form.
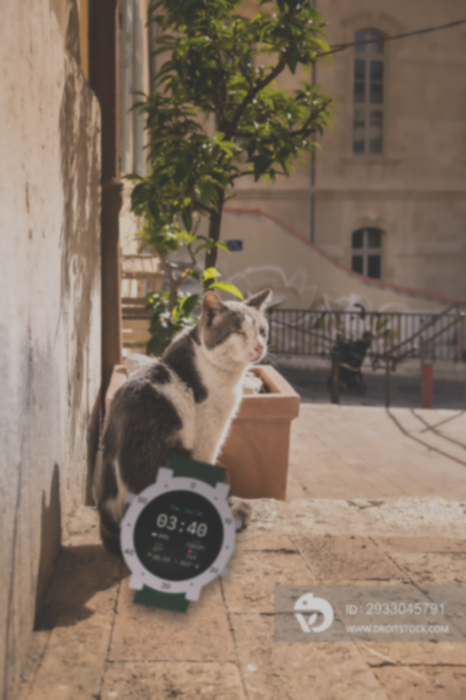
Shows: h=3 m=40
